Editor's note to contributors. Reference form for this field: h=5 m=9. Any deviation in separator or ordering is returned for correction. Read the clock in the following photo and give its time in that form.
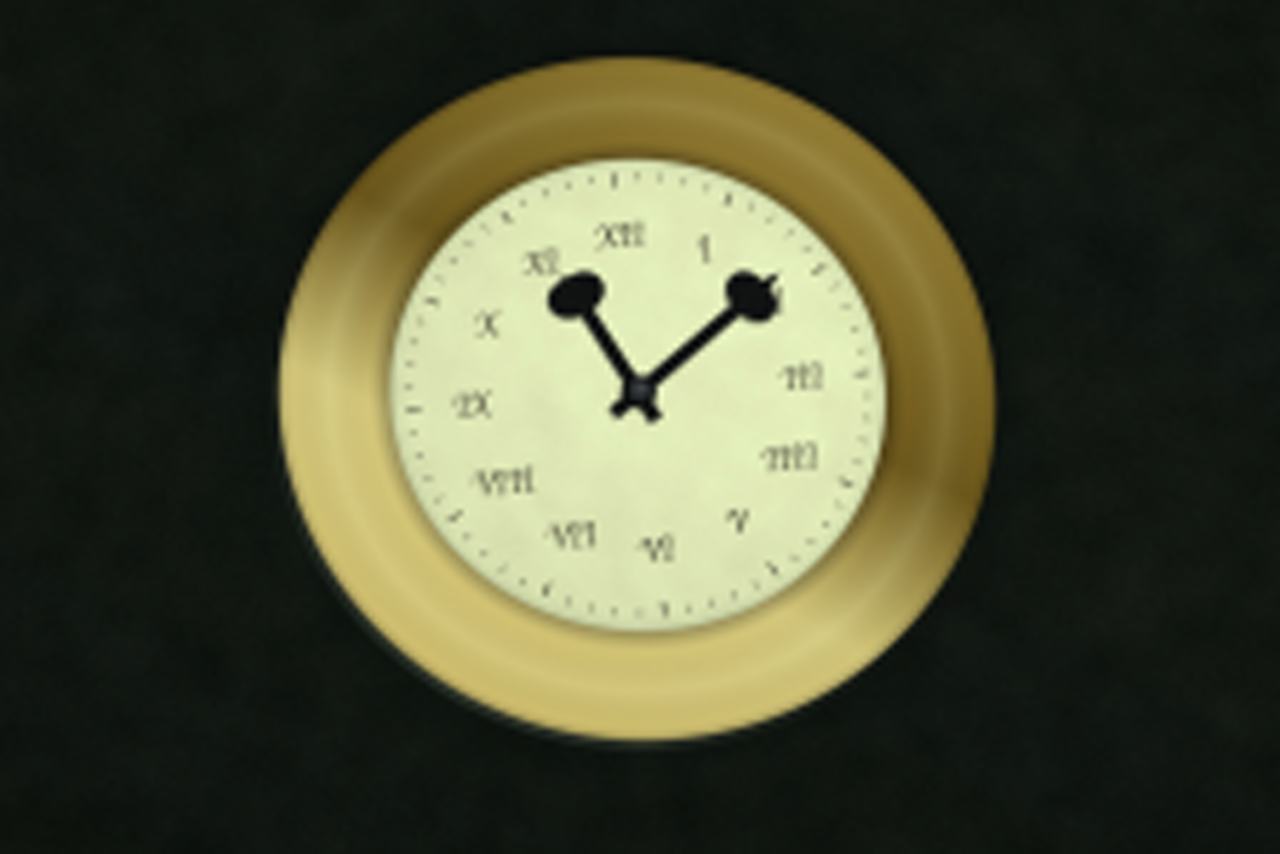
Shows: h=11 m=9
